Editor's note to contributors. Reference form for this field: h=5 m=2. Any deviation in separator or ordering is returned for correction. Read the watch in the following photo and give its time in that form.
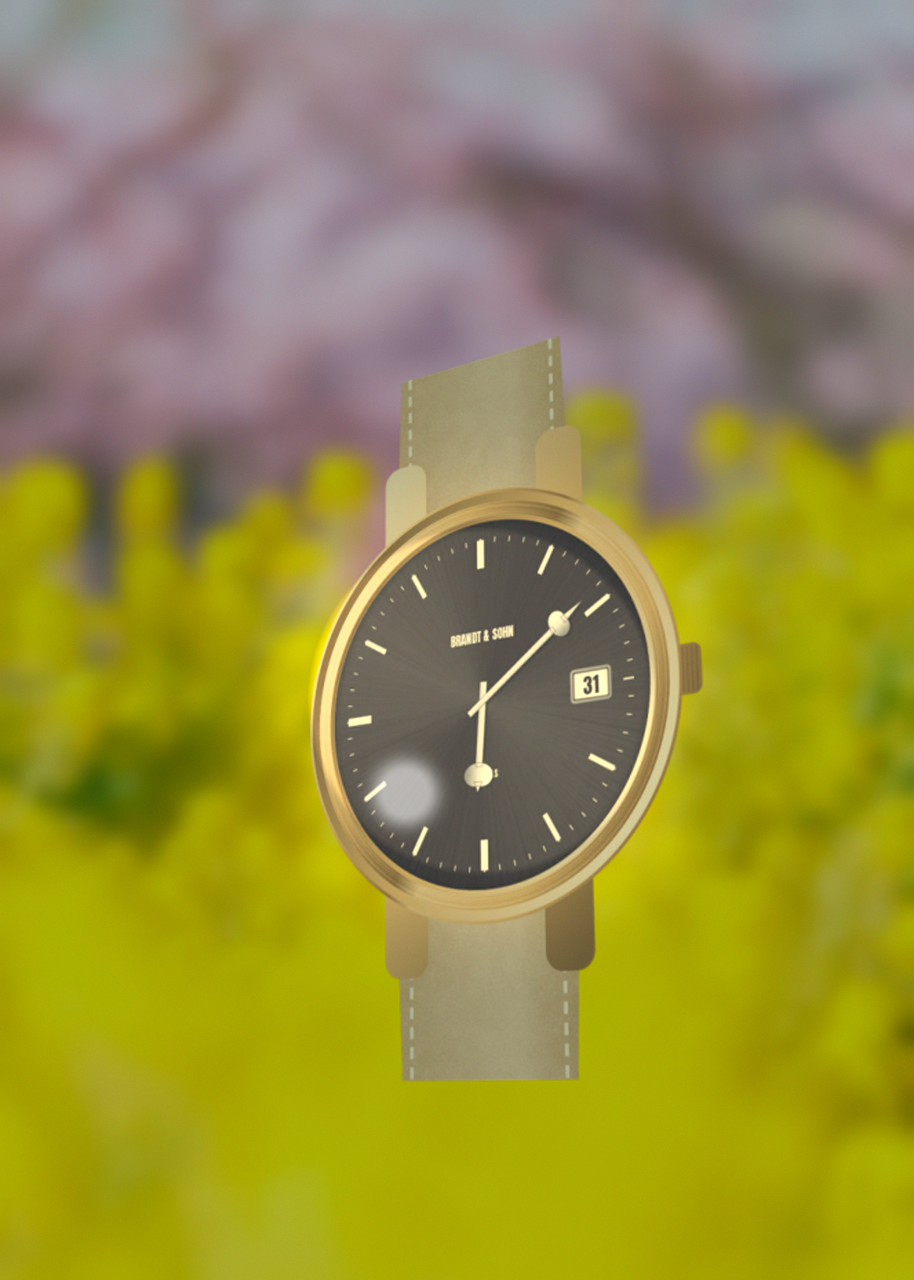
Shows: h=6 m=9
